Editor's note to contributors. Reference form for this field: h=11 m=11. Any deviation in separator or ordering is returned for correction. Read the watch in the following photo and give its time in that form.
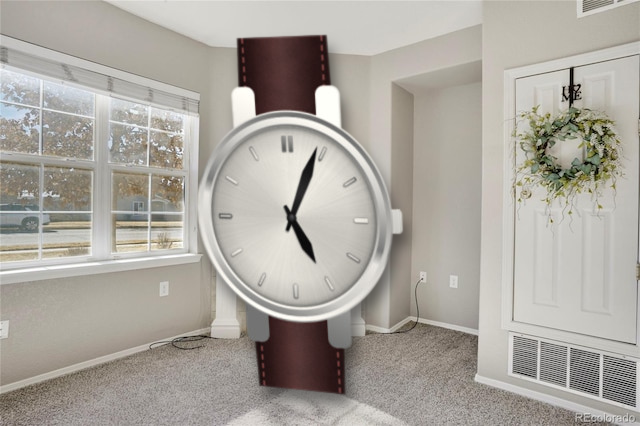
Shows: h=5 m=4
